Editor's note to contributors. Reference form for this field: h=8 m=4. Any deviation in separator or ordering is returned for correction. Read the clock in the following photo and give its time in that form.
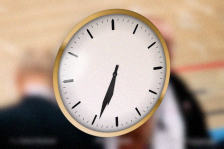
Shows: h=6 m=34
